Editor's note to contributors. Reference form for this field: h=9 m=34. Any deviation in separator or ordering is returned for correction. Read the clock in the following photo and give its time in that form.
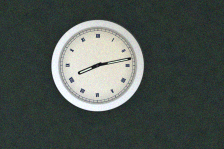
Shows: h=8 m=13
